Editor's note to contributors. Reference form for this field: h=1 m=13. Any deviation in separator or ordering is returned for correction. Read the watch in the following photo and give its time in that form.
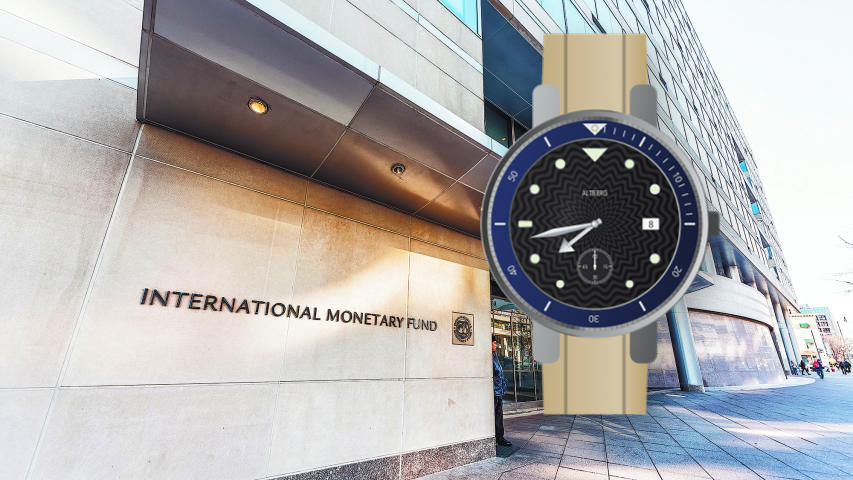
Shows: h=7 m=43
